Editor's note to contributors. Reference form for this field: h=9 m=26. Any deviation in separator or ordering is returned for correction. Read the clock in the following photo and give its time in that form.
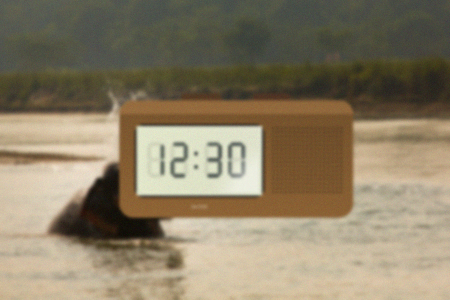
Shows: h=12 m=30
